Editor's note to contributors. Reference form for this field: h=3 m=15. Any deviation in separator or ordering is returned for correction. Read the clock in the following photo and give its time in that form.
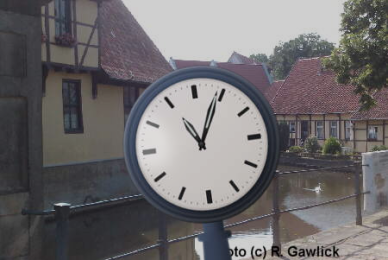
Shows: h=11 m=4
